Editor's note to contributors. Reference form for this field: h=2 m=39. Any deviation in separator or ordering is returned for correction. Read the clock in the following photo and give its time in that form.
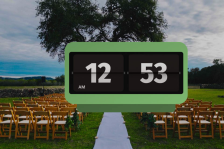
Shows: h=12 m=53
